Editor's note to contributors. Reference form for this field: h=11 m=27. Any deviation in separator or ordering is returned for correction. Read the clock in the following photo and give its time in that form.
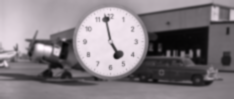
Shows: h=4 m=58
